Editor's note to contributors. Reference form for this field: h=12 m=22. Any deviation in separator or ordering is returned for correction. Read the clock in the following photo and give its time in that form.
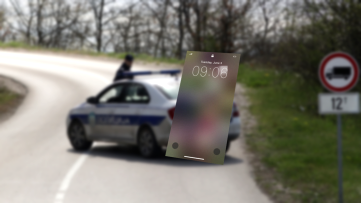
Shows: h=9 m=6
